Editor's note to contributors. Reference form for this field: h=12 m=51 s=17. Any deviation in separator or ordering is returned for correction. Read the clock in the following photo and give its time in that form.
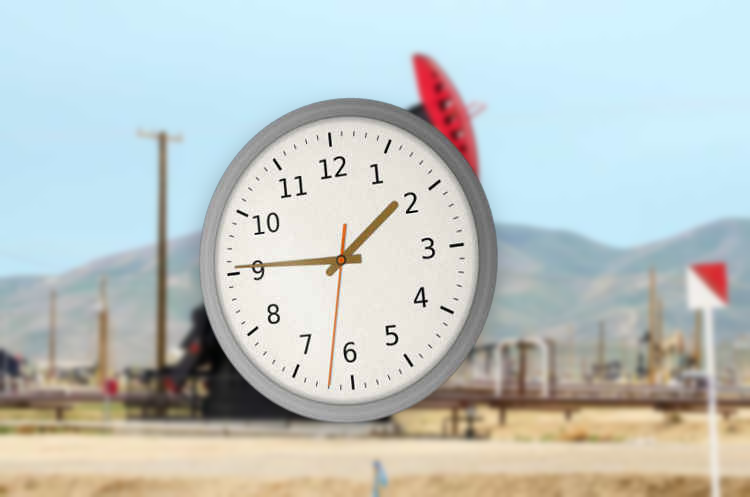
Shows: h=1 m=45 s=32
